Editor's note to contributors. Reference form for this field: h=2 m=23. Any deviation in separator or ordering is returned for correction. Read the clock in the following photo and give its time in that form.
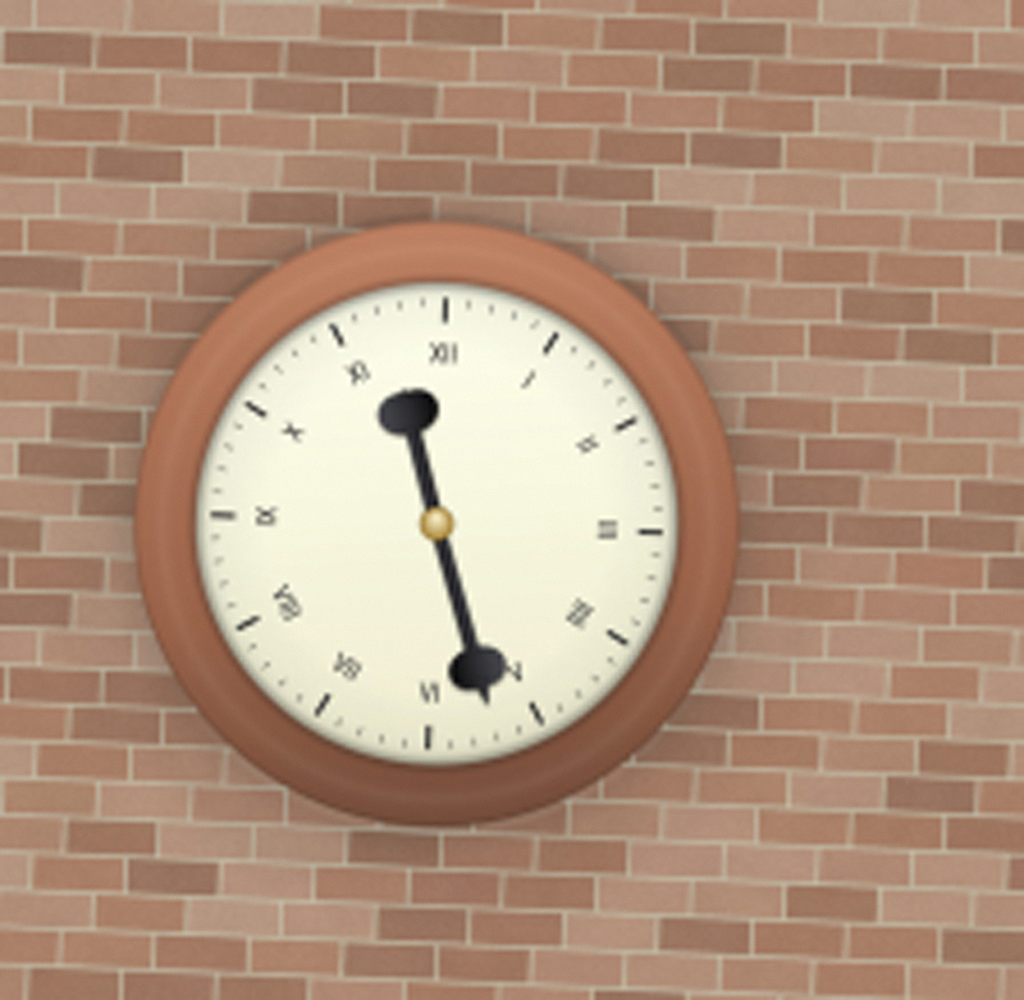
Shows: h=11 m=27
